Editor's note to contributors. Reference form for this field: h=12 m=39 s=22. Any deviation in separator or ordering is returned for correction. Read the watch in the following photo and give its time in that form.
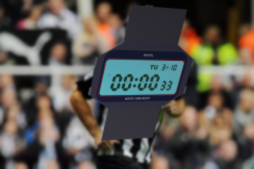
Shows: h=0 m=0 s=33
